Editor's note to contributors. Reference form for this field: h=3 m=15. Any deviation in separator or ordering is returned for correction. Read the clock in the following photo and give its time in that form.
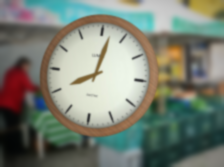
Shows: h=8 m=2
